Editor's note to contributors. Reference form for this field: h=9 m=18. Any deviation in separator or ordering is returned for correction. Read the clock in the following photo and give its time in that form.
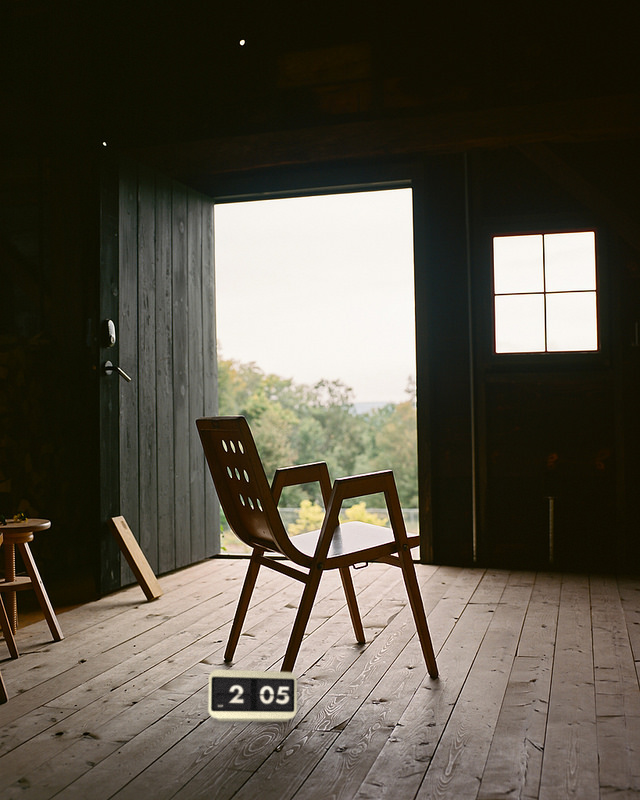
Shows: h=2 m=5
